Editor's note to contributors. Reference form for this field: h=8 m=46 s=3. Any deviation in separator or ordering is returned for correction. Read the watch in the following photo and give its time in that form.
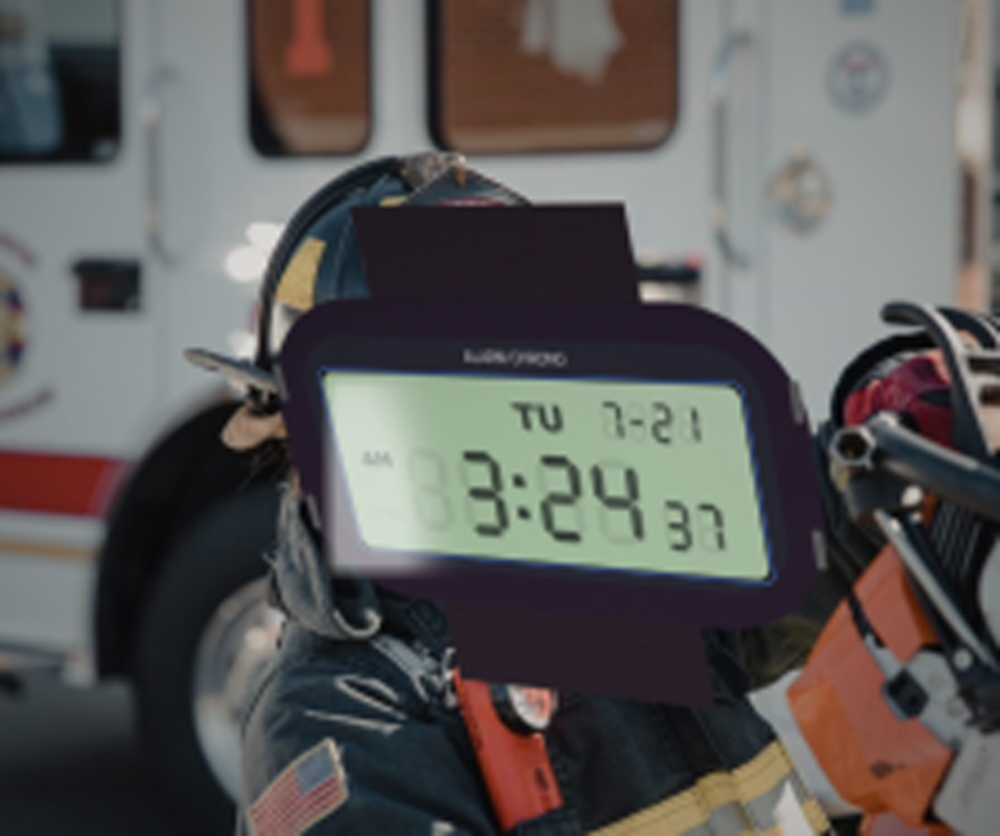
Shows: h=3 m=24 s=37
